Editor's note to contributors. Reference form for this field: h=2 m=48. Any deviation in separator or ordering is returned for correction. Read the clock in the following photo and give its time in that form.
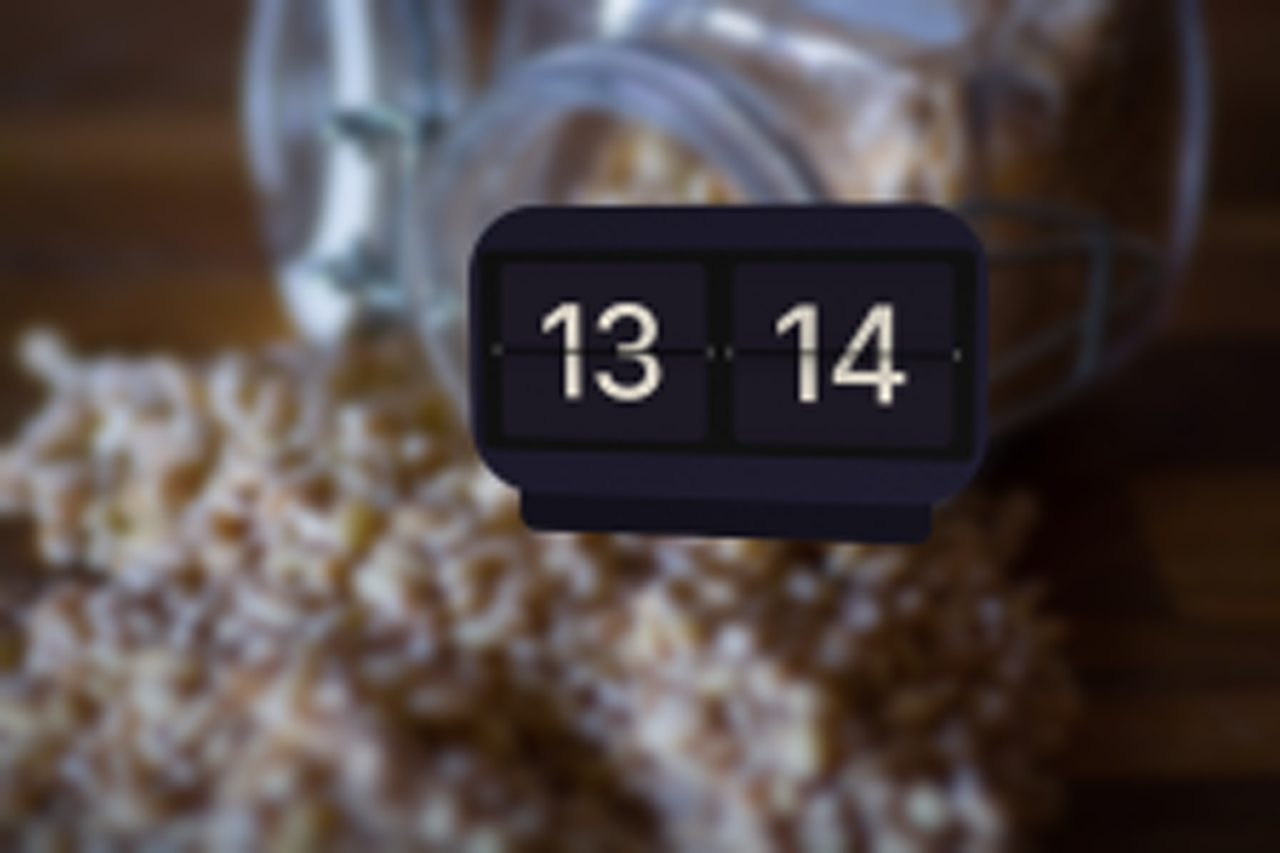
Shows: h=13 m=14
